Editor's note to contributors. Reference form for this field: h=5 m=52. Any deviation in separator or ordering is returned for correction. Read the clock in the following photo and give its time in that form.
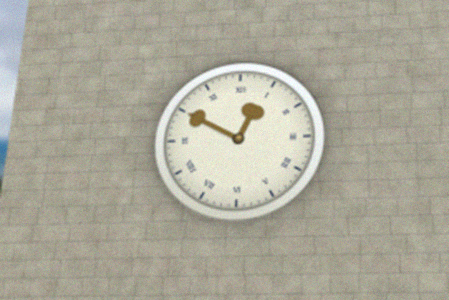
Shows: h=12 m=50
